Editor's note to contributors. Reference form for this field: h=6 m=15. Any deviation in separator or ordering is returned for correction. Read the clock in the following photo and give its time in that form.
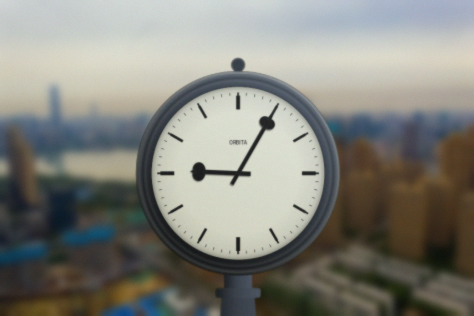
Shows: h=9 m=5
